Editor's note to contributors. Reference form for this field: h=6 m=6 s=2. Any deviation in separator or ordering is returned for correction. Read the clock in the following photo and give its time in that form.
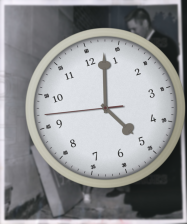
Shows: h=5 m=2 s=47
